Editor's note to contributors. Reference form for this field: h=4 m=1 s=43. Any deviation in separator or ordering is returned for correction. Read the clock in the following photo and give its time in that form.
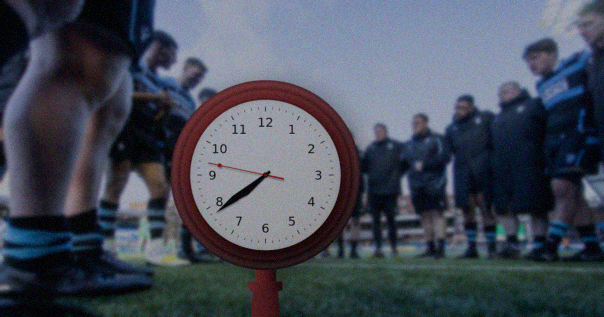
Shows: h=7 m=38 s=47
